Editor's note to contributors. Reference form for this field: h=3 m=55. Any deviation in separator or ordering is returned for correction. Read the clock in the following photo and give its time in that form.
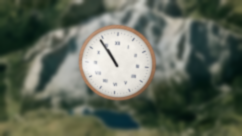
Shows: h=10 m=54
